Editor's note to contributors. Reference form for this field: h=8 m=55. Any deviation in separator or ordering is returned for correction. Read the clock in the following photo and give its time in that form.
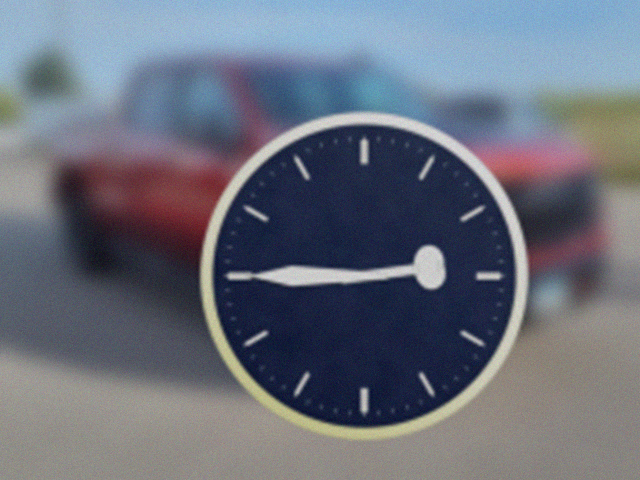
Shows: h=2 m=45
